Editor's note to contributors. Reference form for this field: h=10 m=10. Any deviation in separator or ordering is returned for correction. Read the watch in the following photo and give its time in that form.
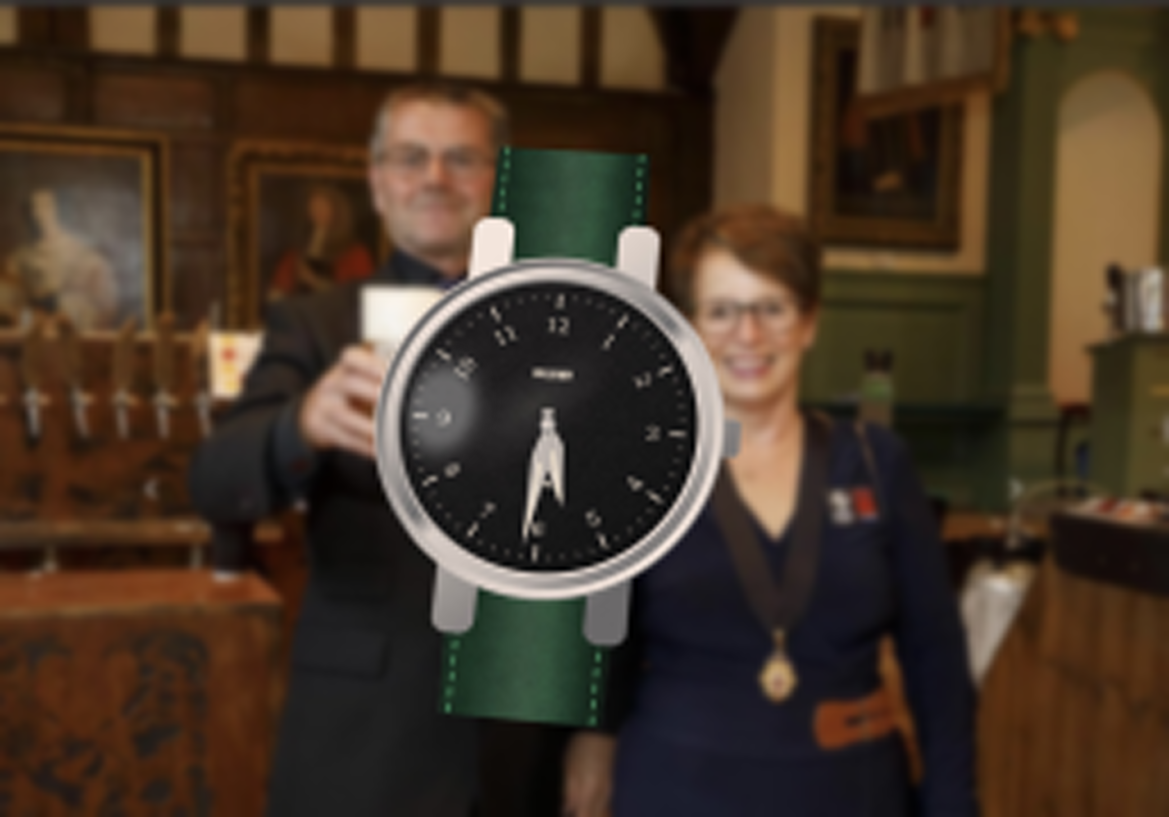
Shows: h=5 m=31
